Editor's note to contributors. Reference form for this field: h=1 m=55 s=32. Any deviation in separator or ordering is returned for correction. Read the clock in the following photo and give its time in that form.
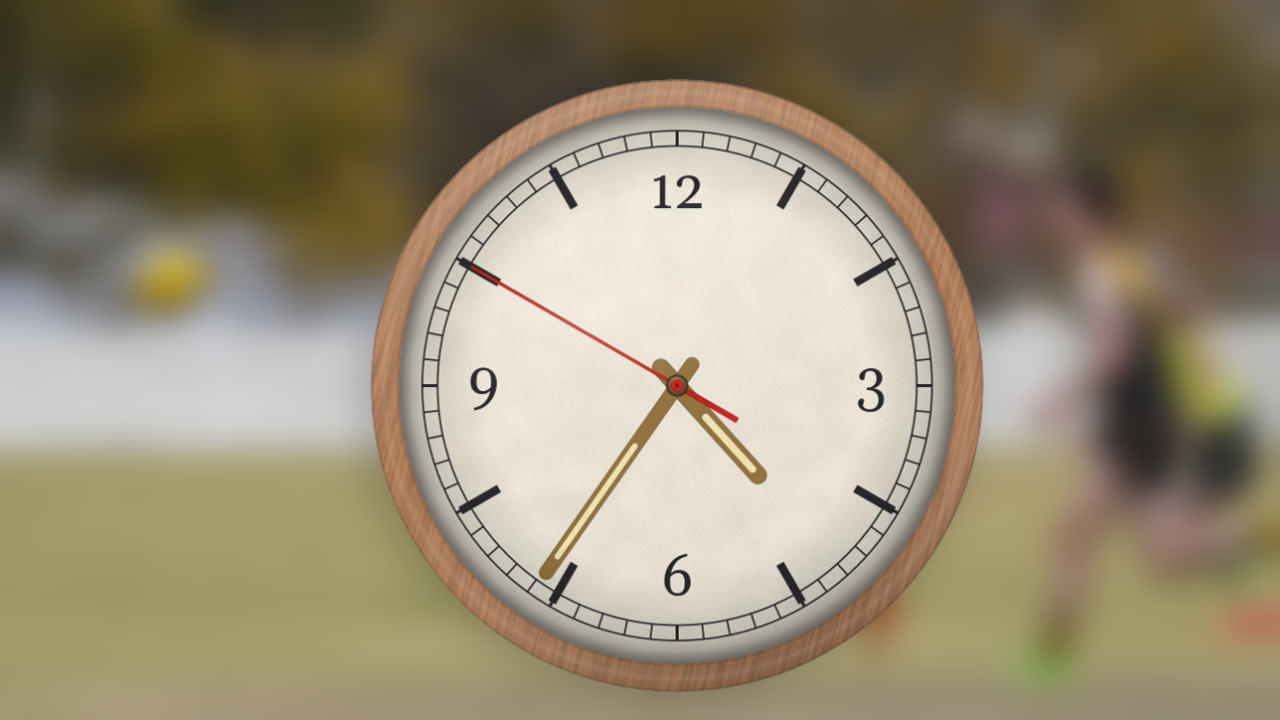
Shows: h=4 m=35 s=50
